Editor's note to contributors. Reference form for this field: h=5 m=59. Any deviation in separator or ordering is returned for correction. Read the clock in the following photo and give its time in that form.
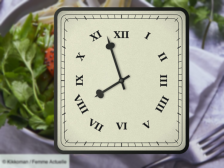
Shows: h=7 m=57
